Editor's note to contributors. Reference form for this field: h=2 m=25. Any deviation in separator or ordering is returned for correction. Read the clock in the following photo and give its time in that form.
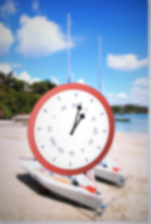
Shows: h=1 m=2
